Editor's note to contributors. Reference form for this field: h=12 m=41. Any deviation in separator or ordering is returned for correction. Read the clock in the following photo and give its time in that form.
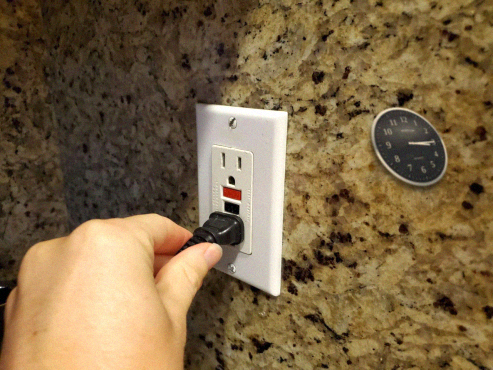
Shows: h=3 m=15
